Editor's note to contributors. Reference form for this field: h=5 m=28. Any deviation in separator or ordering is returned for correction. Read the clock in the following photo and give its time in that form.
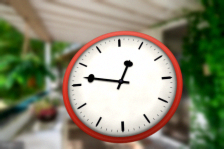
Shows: h=12 m=47
